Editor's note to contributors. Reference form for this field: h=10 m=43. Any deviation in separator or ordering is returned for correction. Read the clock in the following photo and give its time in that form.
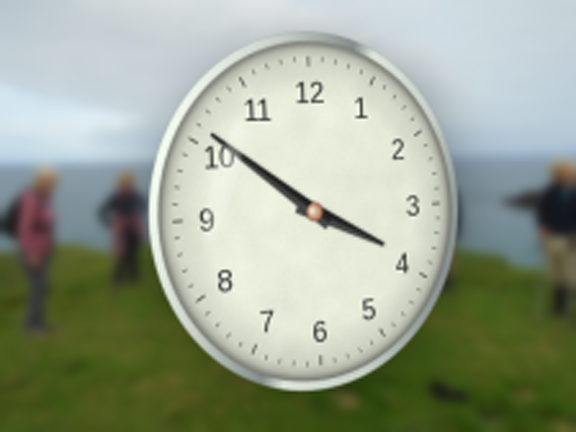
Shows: h=3 m=51
